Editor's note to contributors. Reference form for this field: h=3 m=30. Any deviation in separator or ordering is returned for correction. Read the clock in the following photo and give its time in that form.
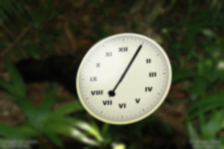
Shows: h=7 m=5
